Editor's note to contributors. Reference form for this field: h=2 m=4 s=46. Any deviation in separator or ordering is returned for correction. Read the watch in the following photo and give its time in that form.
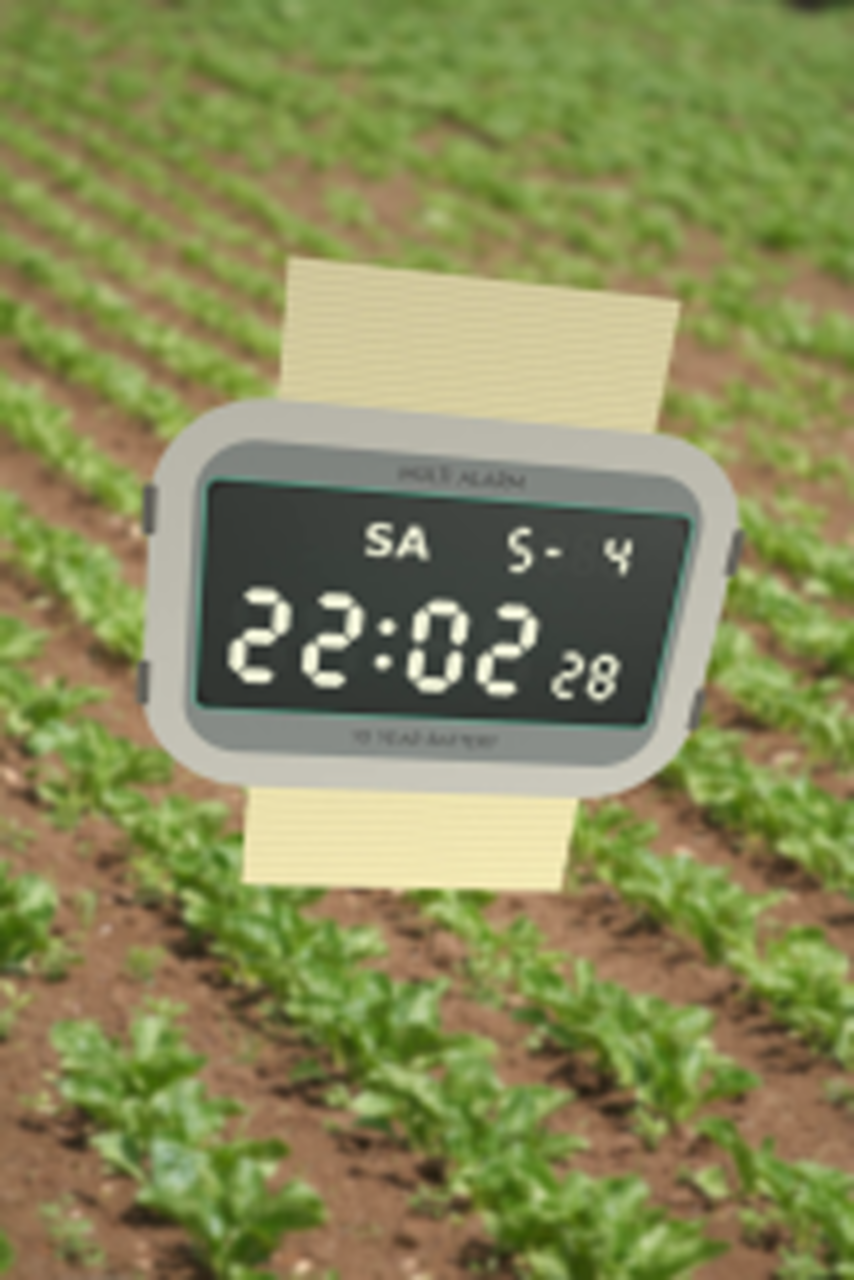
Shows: h=22 m=2 s=28
